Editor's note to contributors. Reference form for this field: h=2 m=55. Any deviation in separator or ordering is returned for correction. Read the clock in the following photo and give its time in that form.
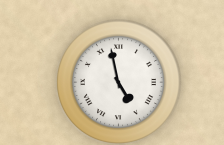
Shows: h=4 m=58
